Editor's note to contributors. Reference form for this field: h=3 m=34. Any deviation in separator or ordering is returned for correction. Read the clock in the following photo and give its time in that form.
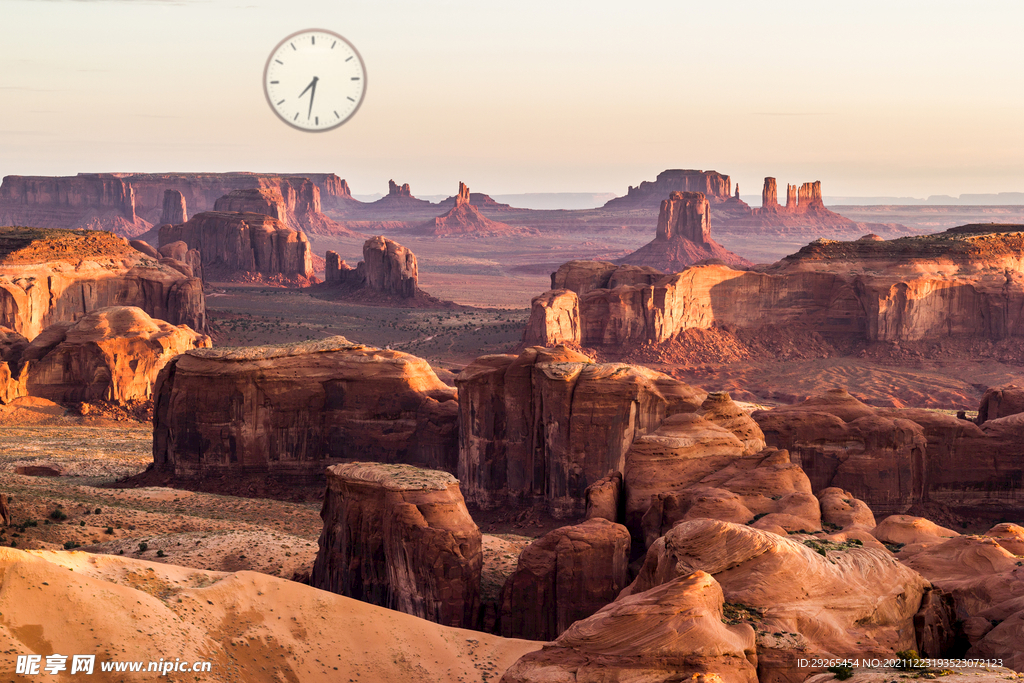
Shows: h=7 m=32
